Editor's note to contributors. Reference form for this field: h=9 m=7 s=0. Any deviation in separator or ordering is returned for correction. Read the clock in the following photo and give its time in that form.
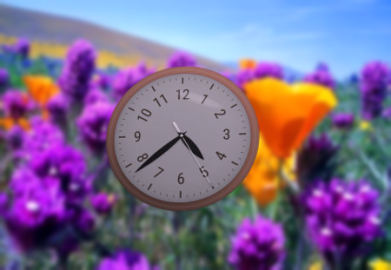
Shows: h=4 m=38 s=25
